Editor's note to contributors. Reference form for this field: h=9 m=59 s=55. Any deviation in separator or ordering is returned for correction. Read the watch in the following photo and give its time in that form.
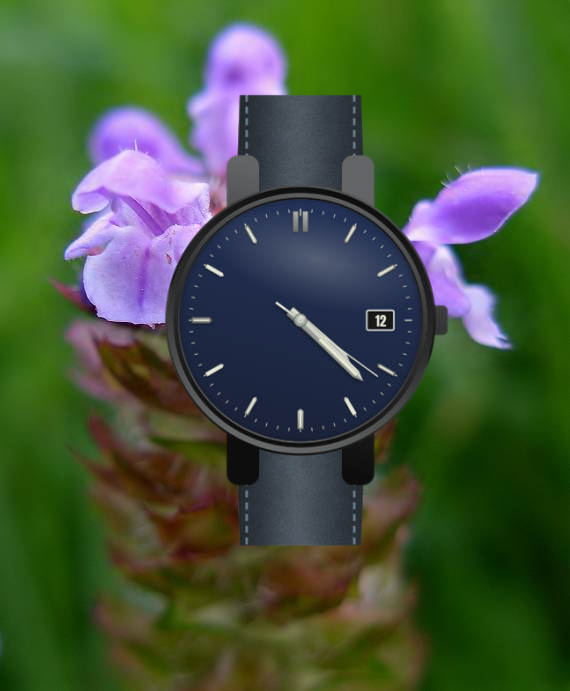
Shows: h=4 m=22 s=21
